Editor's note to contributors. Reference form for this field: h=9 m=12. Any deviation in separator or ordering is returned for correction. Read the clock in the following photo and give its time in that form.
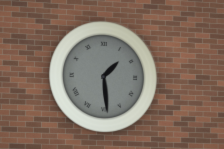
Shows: h=1 m=29
